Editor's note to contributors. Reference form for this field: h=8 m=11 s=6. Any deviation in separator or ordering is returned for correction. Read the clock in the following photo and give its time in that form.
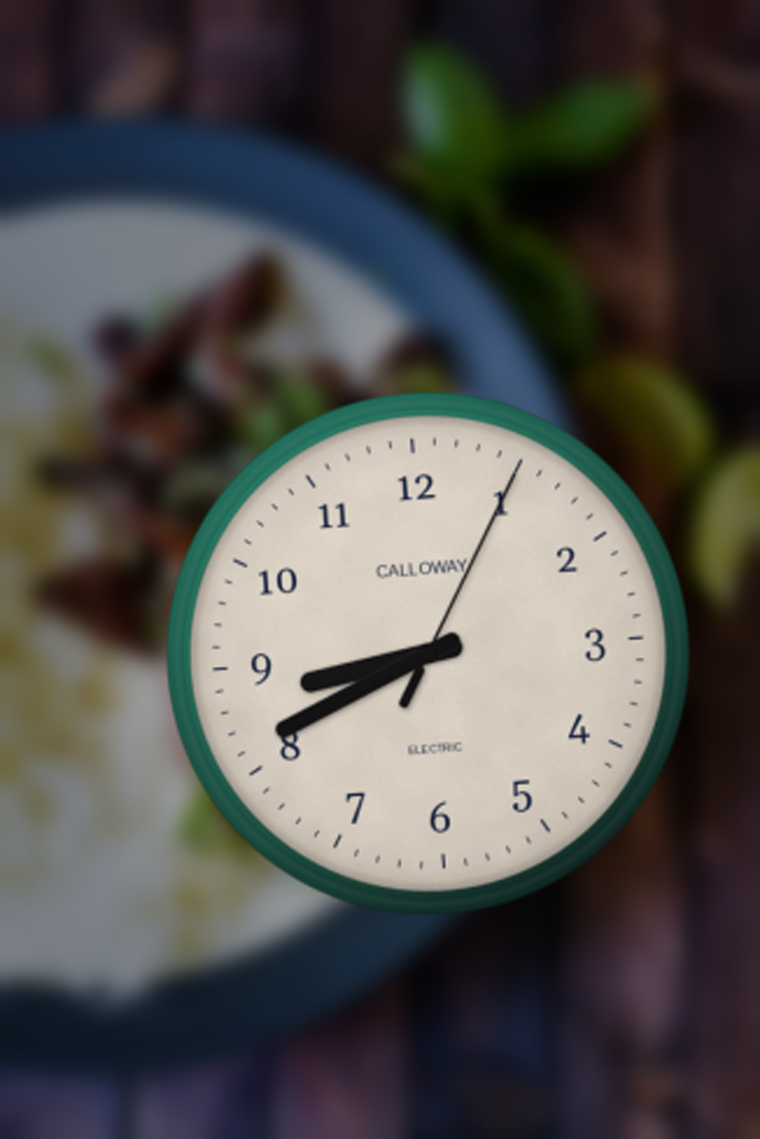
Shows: h=8 m=41 s=5
